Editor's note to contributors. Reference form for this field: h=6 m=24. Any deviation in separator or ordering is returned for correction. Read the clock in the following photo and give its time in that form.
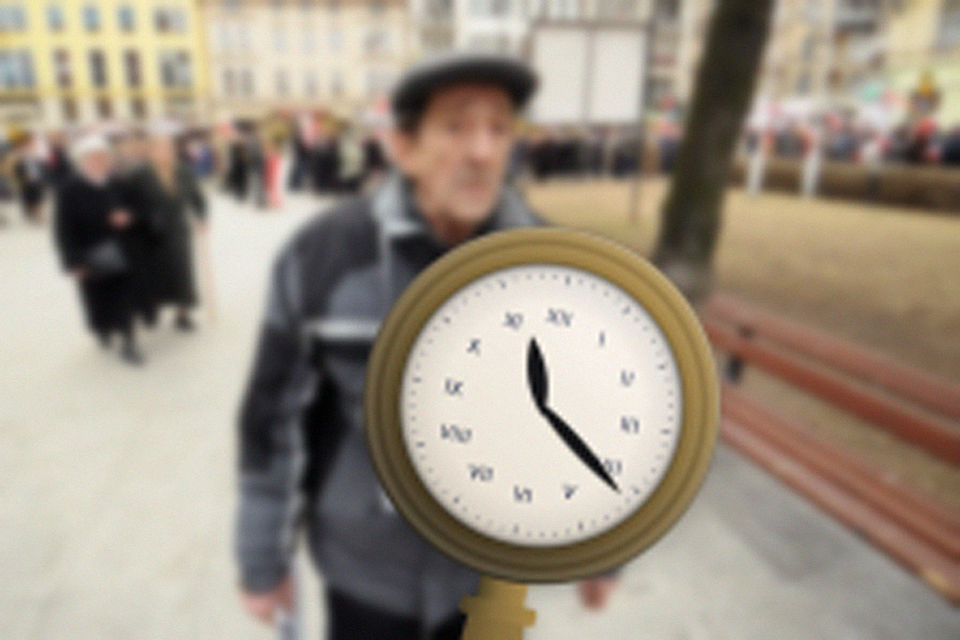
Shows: h=11 m=21
